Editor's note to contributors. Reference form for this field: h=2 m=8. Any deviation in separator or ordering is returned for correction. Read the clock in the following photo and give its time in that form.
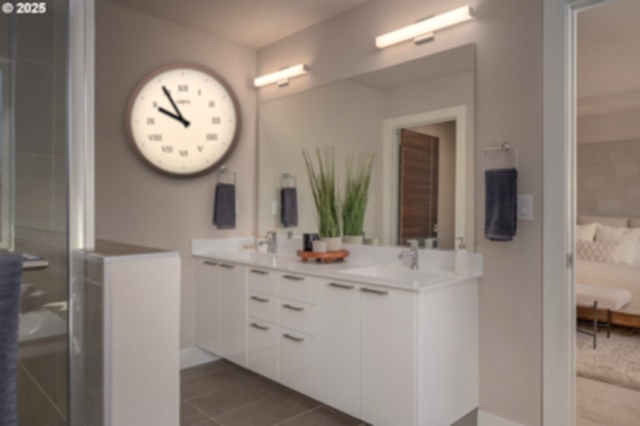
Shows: h=9 m=55
